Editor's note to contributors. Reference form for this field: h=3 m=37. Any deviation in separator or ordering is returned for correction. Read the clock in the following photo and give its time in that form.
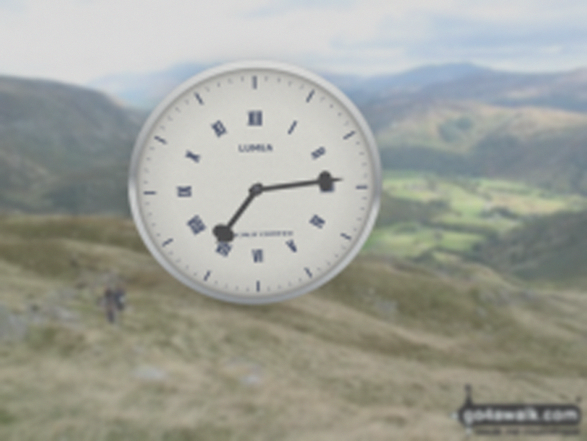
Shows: h=7 m=14
